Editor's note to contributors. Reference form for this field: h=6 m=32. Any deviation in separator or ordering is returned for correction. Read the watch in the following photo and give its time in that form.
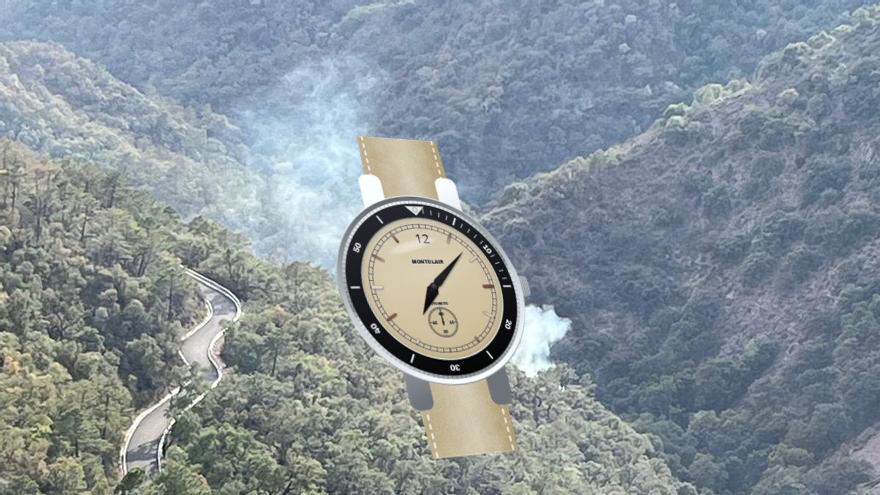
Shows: h=7 m=8
